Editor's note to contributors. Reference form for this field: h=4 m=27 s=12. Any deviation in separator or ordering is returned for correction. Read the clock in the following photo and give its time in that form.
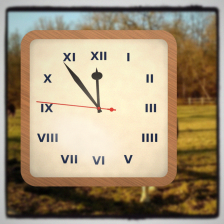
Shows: h=11 m=53 s=46
